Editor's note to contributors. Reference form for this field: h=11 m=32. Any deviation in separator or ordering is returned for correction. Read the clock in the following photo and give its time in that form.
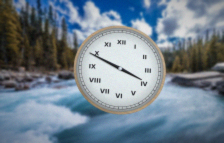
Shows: h=3 m=49
